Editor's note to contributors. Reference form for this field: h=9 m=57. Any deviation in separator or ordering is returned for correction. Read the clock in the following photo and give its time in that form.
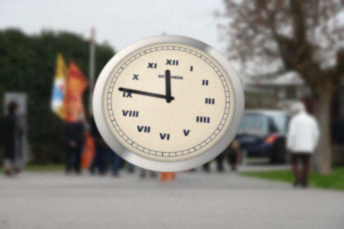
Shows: h=11 m=46
